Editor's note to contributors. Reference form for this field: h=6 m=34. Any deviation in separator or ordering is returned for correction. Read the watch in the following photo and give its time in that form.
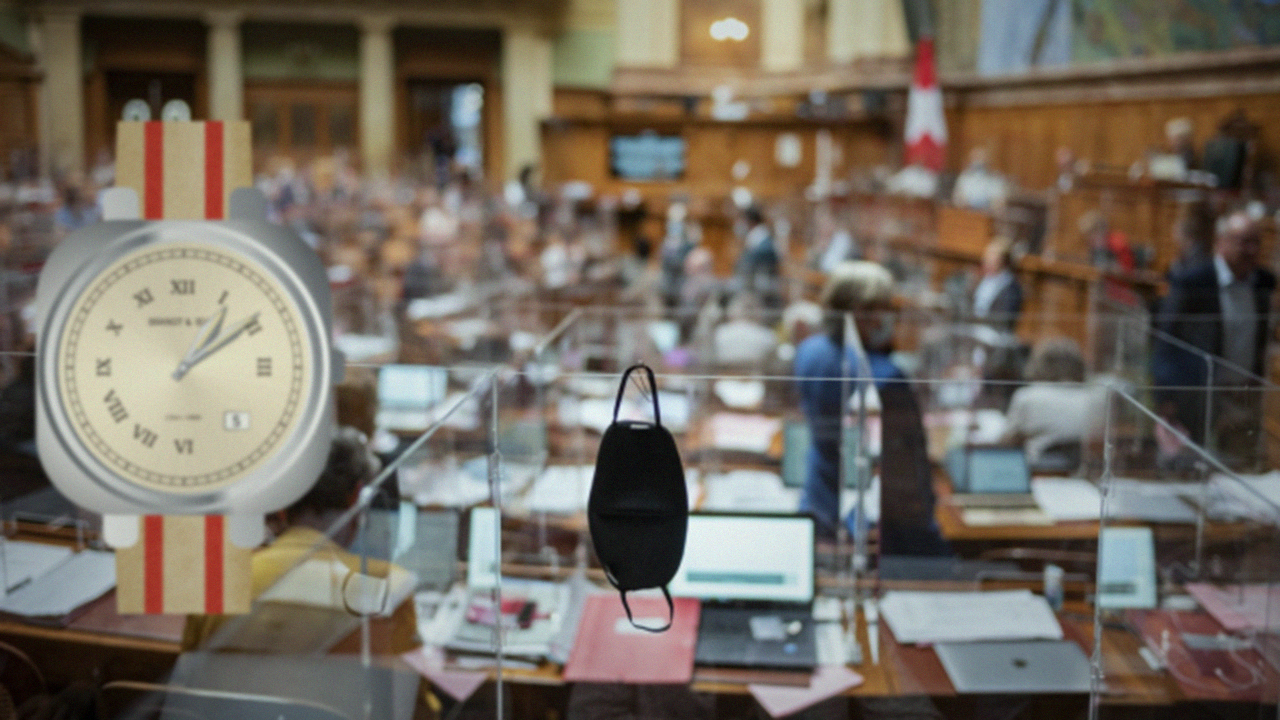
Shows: h=1 m=9
